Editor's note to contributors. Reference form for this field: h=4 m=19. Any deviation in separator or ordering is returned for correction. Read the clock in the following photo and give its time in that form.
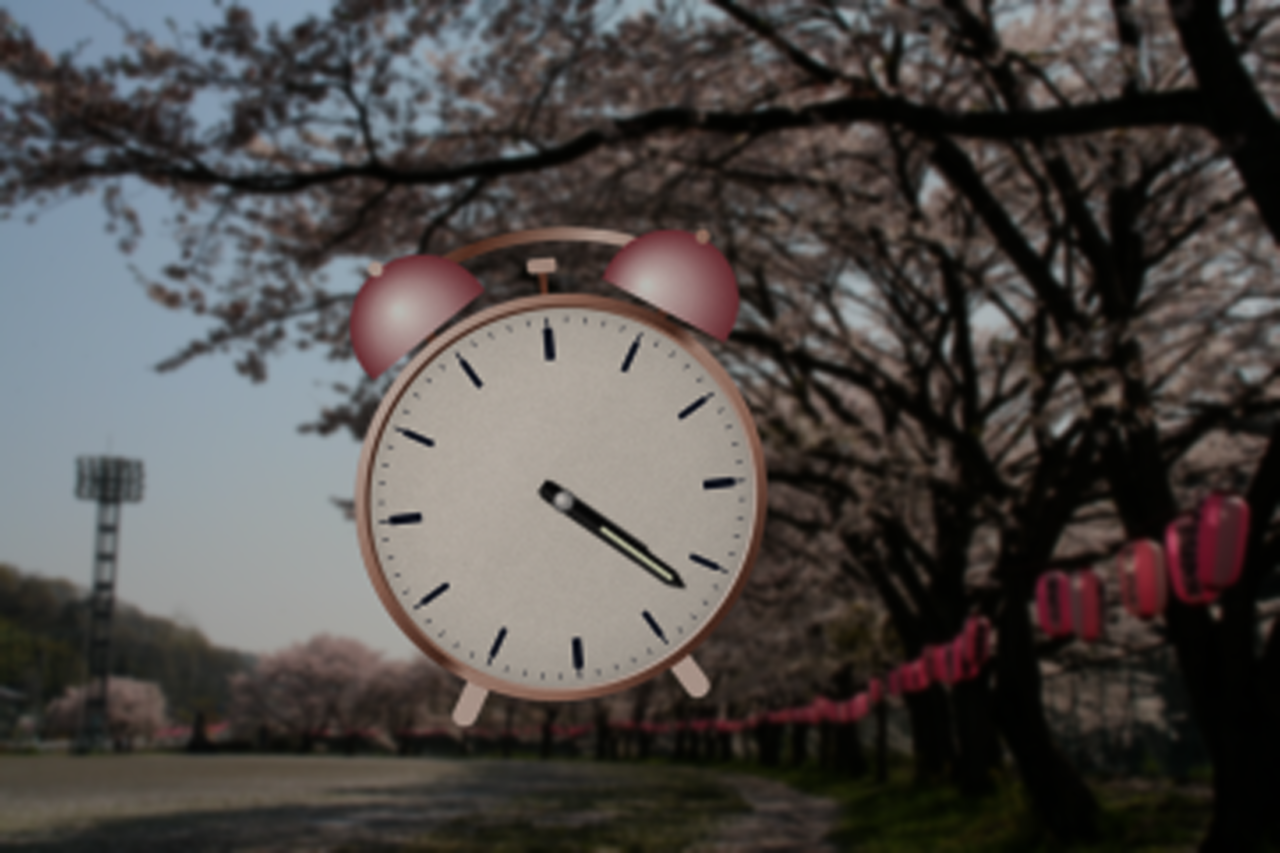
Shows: h=4 m=22
